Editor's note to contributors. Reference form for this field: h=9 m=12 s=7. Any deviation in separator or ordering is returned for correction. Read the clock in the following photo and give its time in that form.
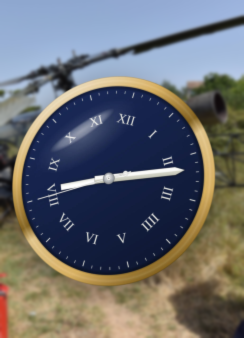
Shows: h=8 m=11 s=40
